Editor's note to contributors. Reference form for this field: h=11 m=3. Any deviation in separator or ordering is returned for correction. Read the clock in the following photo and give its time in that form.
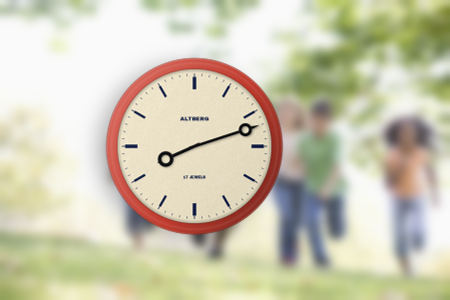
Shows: h=8 m=12
